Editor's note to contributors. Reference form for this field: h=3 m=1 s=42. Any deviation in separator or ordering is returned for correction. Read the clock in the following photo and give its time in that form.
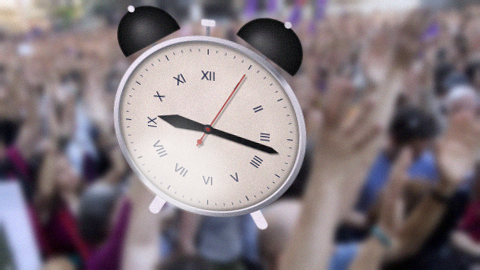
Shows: h=9 m=17 s=5
